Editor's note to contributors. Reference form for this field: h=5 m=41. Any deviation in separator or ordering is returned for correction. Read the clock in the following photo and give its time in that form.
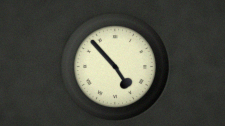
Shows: h=4 m=53
